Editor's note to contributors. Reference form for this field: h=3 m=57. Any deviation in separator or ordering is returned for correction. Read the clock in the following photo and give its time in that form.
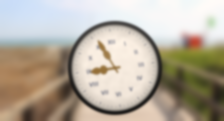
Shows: h=8 m=56
